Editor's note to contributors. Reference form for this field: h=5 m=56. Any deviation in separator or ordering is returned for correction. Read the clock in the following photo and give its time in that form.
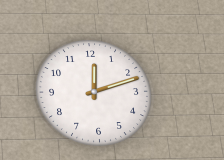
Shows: h=12 m=12
